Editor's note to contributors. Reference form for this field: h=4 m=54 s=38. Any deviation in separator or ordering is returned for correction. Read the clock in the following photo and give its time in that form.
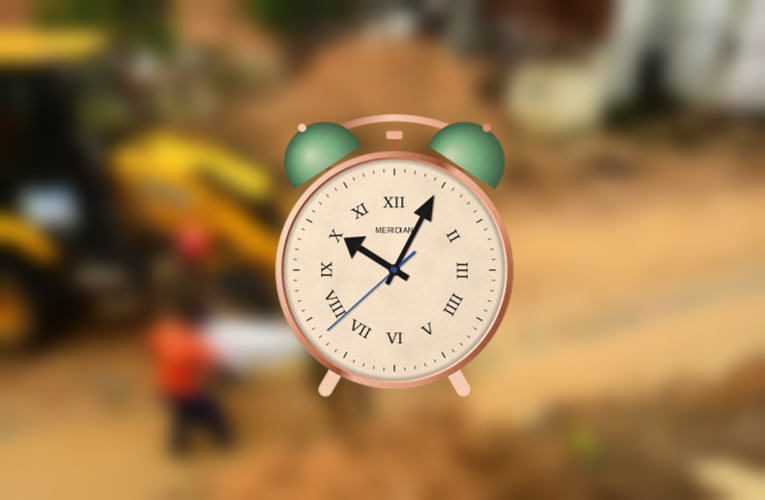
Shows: h=10 m=4 s=38
